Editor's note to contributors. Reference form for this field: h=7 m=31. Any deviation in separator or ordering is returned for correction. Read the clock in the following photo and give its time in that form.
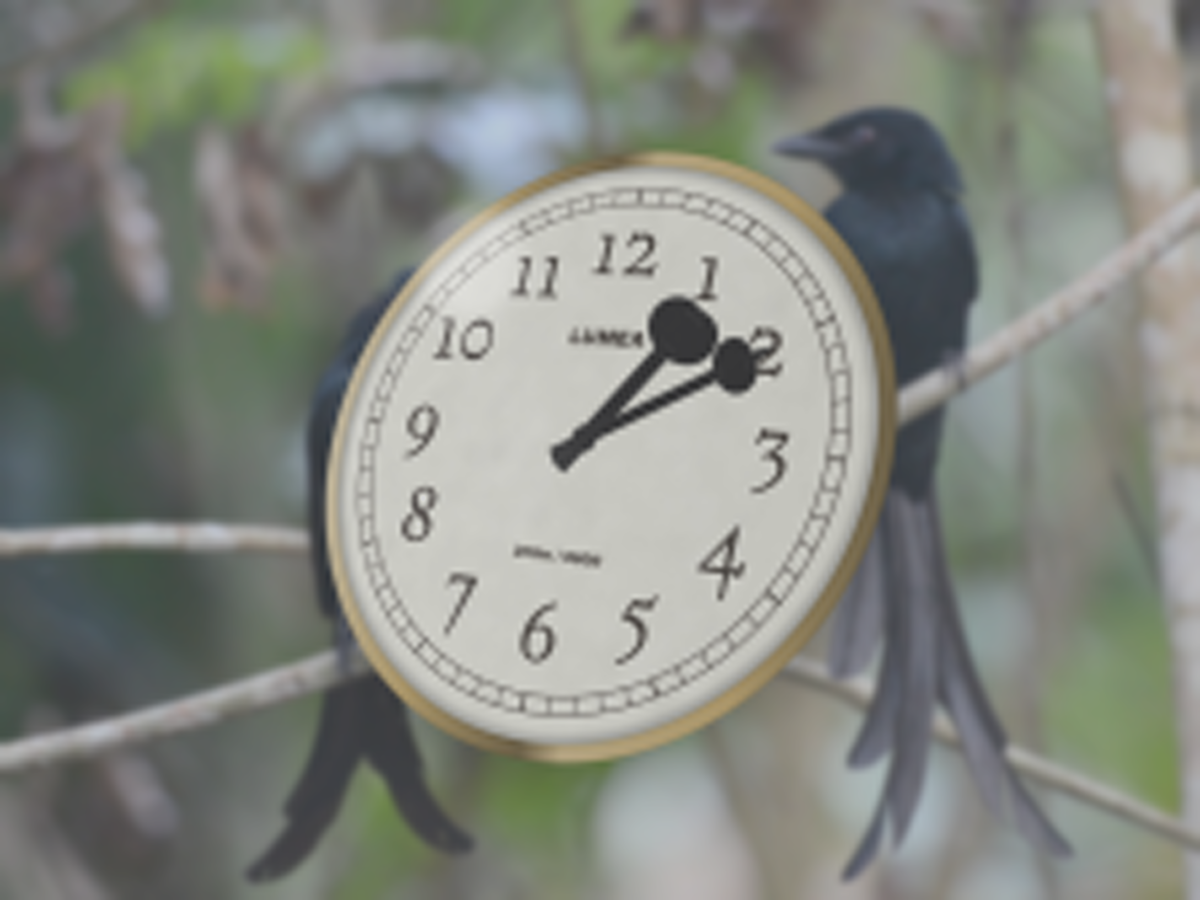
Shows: h=1 m=10
